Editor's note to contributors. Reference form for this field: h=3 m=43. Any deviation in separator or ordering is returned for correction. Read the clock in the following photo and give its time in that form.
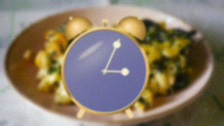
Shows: h=3 m=4
